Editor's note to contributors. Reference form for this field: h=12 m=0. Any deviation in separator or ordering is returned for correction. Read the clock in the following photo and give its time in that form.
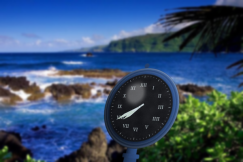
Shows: h=7 m=40
